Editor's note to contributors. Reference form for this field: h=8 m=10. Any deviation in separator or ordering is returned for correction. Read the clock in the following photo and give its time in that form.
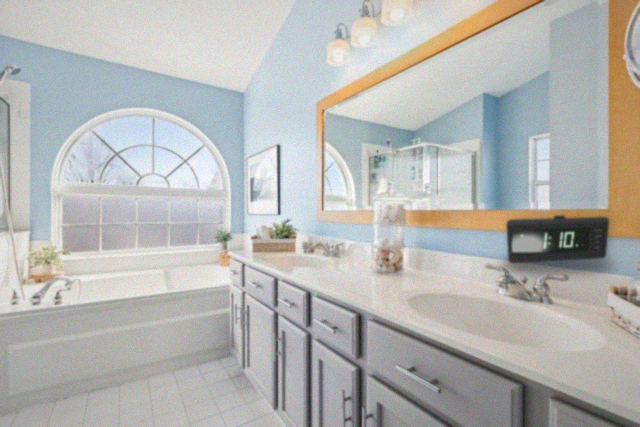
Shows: h=1 m=10
